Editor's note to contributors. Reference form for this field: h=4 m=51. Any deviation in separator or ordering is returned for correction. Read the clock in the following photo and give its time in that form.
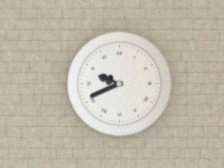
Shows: h=9 m=41
